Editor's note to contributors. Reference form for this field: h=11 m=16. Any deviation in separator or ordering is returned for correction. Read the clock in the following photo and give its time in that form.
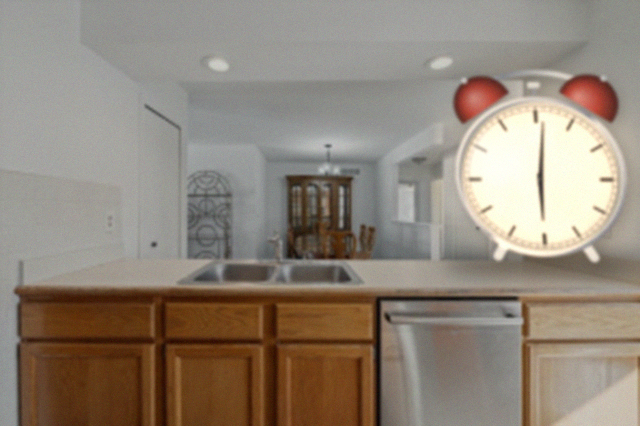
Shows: h=6 m=1
